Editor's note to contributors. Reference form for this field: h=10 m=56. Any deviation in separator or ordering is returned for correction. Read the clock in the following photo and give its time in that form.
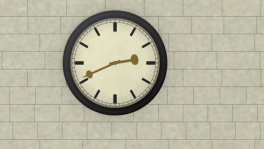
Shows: h=2 m=41
